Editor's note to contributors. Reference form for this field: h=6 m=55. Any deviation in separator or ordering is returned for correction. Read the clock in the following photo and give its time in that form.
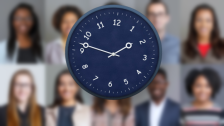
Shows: h=1 m=47
